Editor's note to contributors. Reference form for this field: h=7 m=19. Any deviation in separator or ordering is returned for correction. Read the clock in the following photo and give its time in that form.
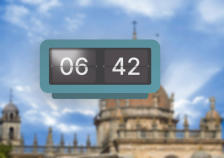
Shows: h=6 m=42
